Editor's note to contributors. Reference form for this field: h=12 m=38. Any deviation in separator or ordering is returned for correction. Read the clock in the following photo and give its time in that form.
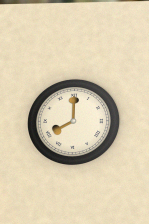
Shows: h=8 m=0
